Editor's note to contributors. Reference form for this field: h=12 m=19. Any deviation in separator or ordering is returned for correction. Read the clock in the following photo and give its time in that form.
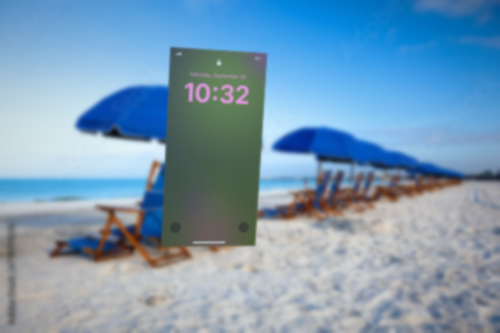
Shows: h=10 m=32
